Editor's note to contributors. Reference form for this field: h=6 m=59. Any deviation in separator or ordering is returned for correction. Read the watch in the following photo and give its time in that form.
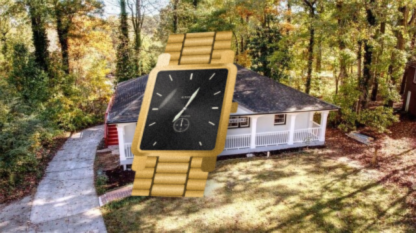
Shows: h=7 m=4
